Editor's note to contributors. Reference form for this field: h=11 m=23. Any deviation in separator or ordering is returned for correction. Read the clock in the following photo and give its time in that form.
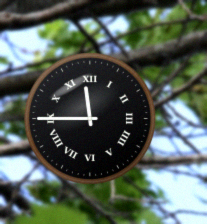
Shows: h=11 m=45
